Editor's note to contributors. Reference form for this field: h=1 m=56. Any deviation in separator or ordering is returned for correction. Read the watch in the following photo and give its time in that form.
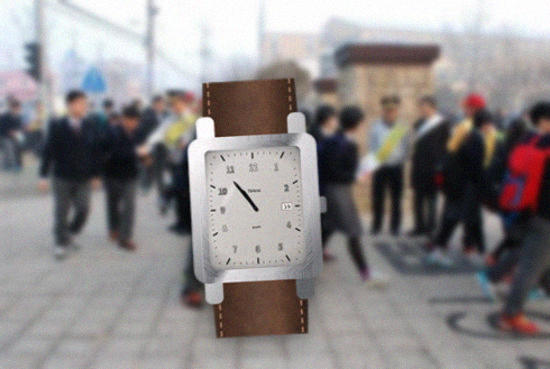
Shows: h=10 m=54
